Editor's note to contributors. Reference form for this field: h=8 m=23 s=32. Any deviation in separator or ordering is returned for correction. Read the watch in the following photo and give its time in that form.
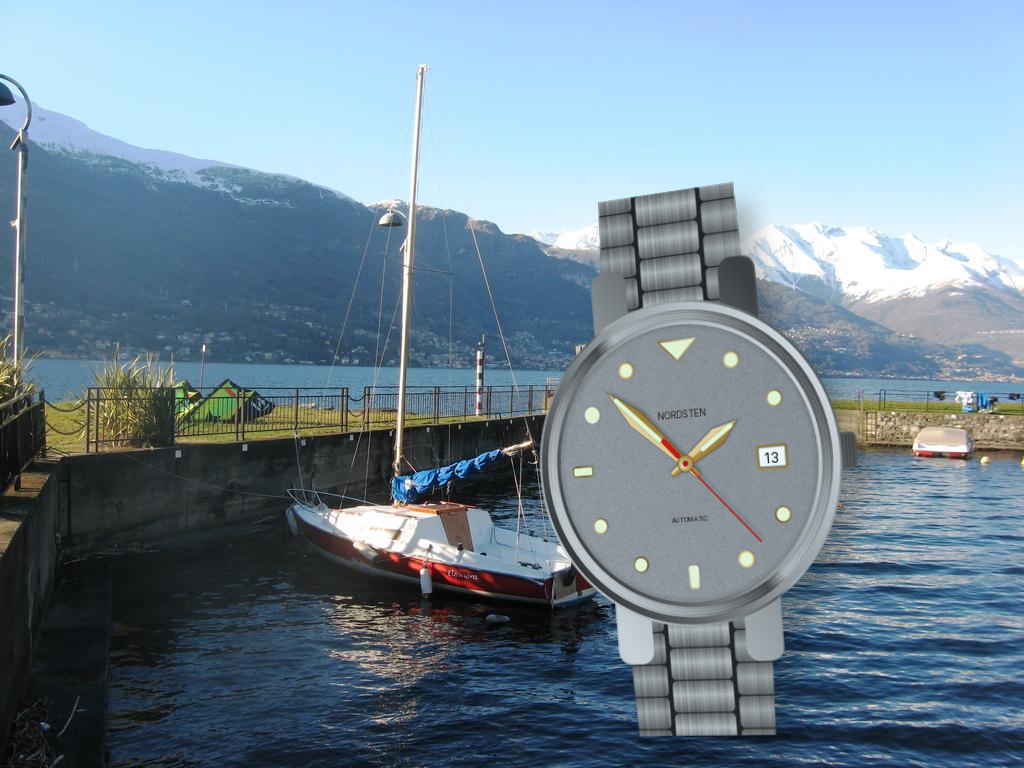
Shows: h=1 m=52 s=23
